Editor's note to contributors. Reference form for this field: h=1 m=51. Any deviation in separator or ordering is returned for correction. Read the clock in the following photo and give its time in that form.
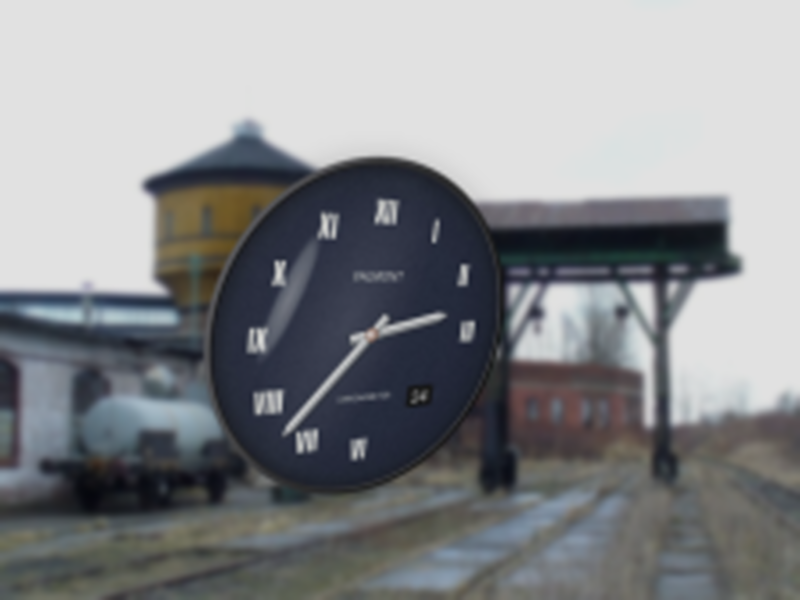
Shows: h=2 m=37
